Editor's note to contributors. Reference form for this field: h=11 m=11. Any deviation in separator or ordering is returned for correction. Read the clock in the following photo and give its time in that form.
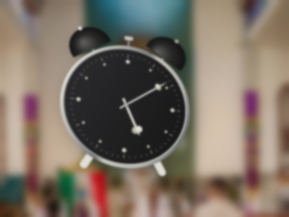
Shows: h=5 m=9
